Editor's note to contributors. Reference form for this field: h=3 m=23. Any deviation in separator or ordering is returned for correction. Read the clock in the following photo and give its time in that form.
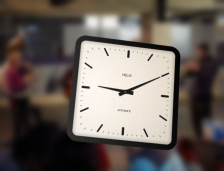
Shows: h=9 m=10
